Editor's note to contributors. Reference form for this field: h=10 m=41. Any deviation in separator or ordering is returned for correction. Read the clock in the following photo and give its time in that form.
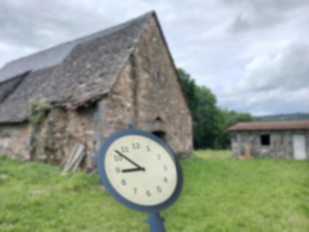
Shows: h=8 m=52
